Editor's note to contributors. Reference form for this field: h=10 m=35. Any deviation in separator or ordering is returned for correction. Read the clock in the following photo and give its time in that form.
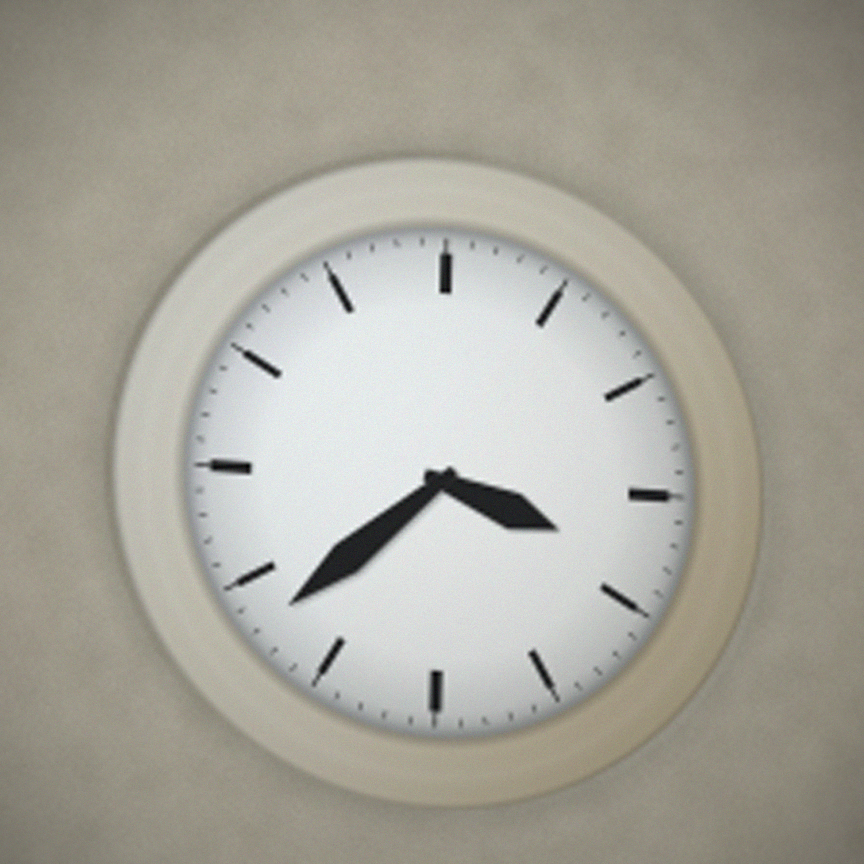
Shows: h=3 m=38
